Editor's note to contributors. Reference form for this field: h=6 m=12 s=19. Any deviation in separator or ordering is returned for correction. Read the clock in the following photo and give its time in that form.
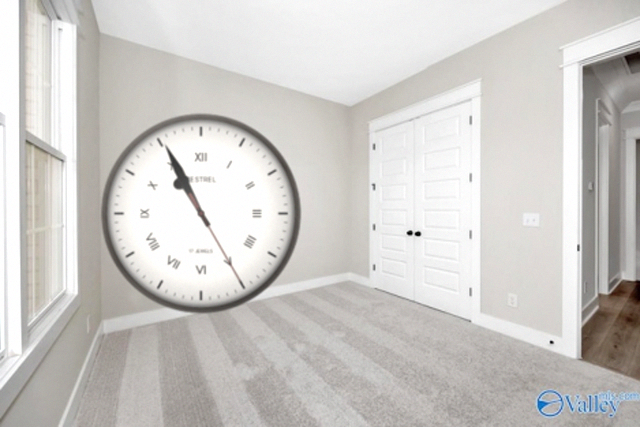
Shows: h=10 m=55 s=25
